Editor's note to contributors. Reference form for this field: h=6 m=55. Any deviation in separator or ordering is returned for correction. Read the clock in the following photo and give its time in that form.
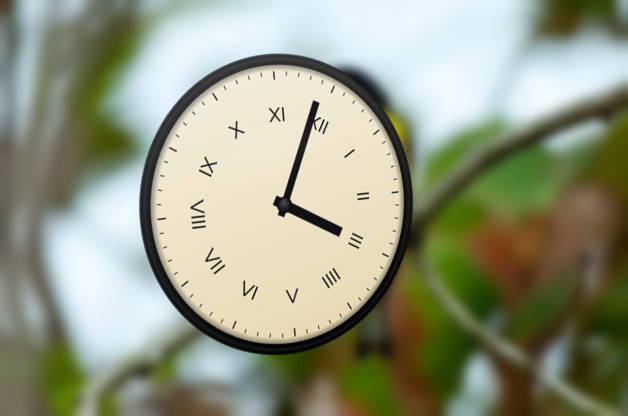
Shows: h=2 m=59
